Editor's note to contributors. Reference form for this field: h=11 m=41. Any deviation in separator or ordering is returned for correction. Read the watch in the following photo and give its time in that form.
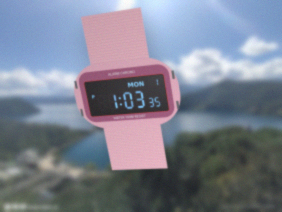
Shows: h=1 m=3
